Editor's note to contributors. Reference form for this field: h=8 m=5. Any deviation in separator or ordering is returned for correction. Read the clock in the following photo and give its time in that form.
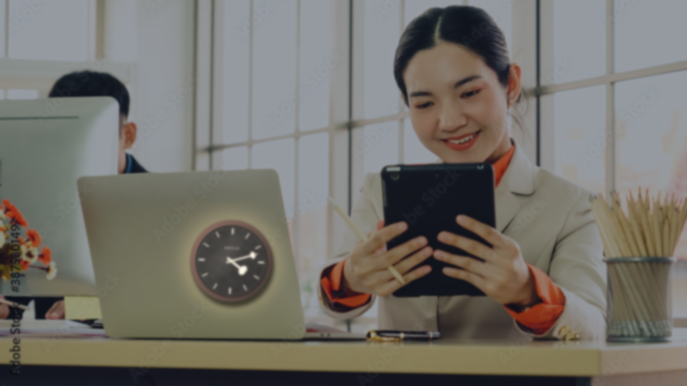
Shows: h=4 m=12
